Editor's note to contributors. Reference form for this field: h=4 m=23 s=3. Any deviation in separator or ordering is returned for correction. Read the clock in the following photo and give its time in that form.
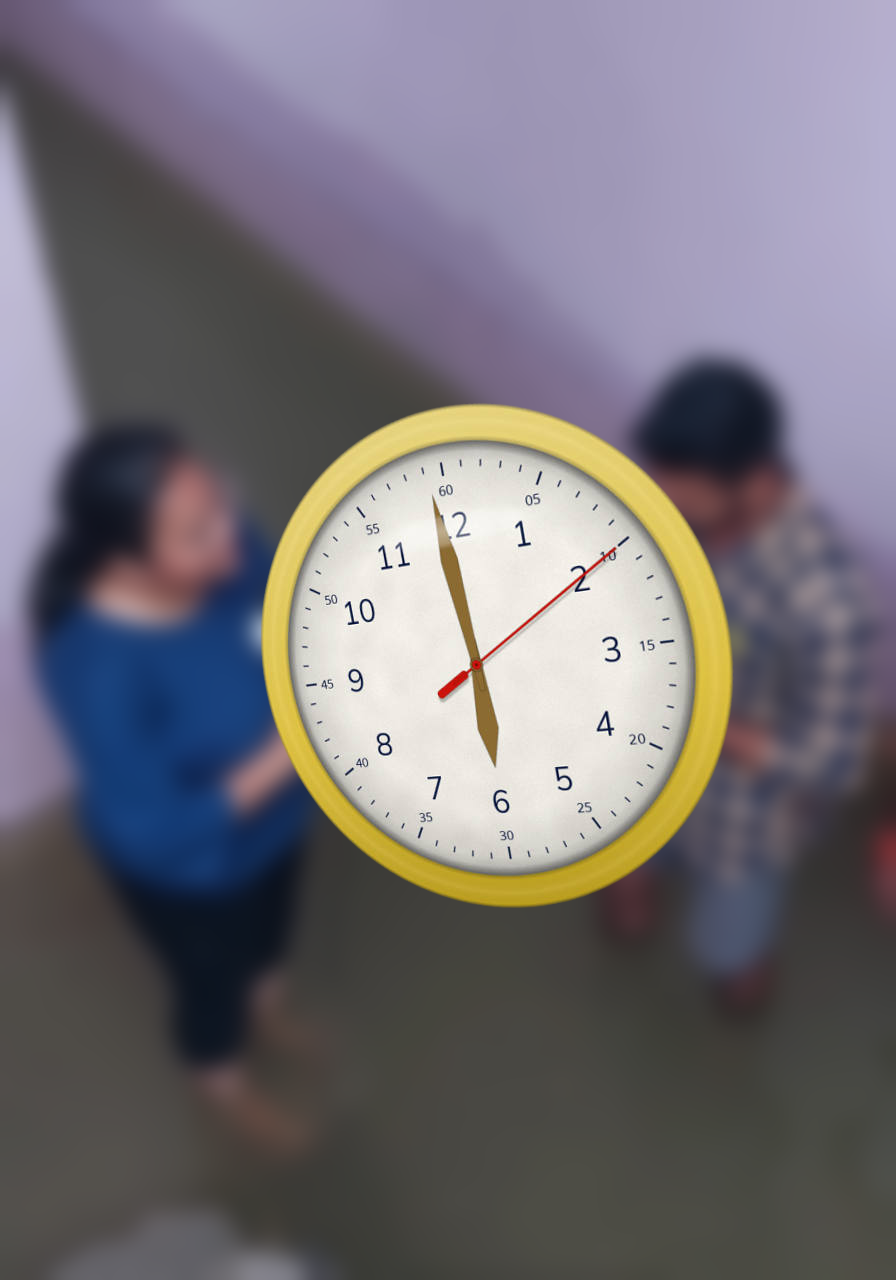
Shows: h=5 m=59 s=10
